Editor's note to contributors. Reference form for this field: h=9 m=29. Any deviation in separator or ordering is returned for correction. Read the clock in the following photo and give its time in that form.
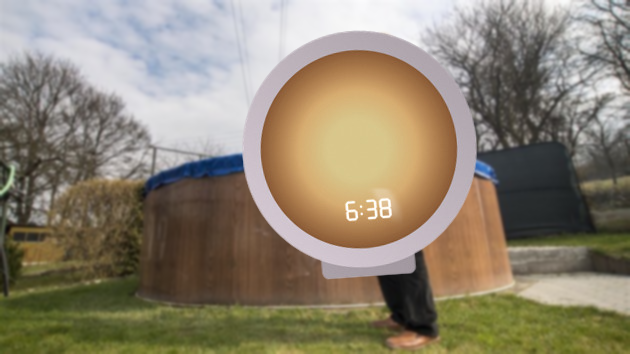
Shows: h=6 m=38
